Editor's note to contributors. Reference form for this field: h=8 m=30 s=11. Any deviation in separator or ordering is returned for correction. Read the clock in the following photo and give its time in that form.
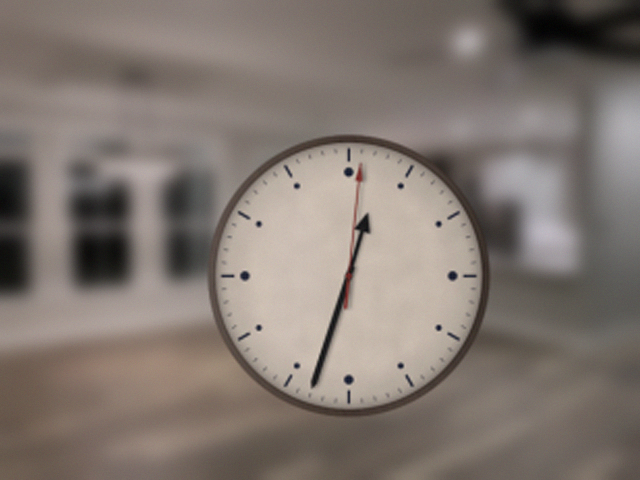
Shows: h=12 m=33 s=1
